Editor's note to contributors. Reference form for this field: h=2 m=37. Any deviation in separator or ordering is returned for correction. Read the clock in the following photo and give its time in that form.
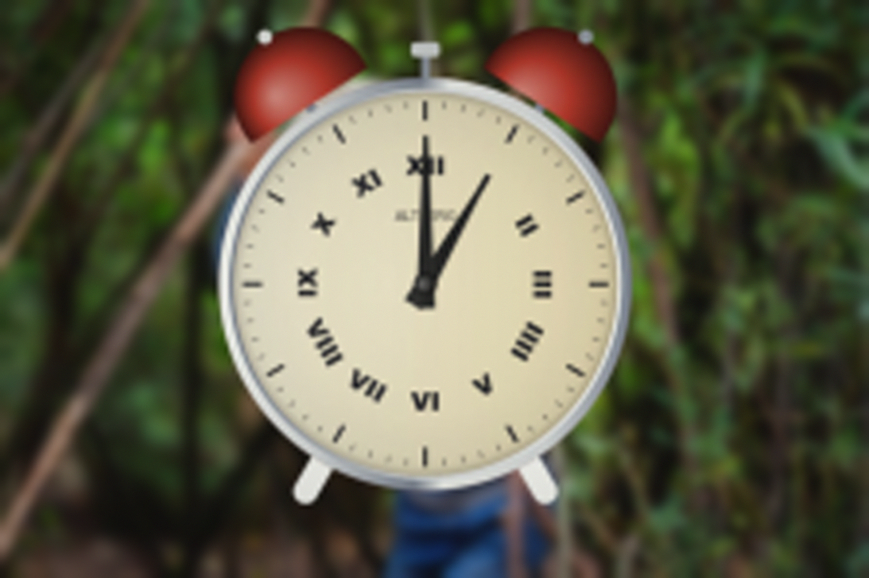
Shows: h=1 m=0
